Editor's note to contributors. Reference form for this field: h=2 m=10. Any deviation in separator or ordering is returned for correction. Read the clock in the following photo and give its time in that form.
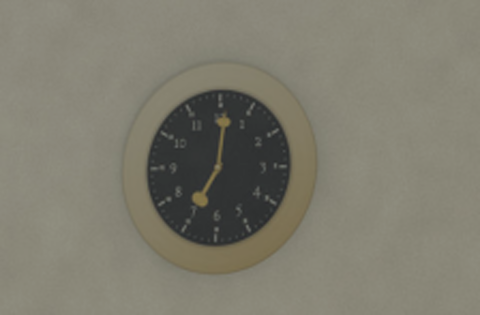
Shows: h=7 m=1
